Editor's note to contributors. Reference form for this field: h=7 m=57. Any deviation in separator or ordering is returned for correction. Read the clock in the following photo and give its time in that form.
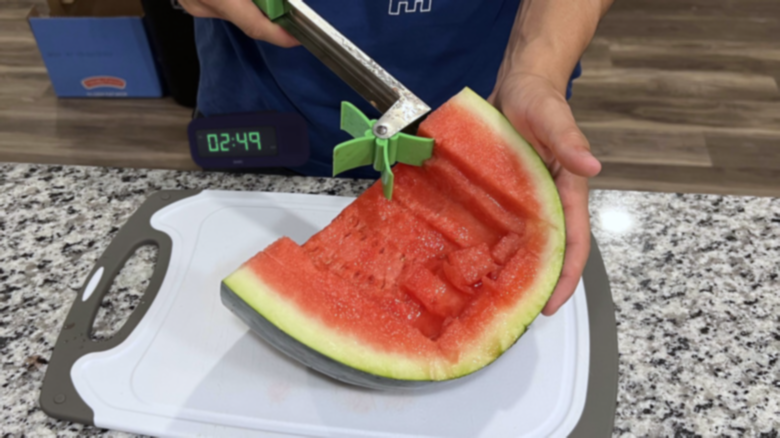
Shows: h=2 m=49
